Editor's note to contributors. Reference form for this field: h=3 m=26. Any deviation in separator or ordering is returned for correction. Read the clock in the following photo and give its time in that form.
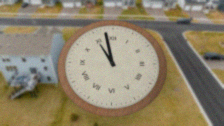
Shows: h=10 m=58
